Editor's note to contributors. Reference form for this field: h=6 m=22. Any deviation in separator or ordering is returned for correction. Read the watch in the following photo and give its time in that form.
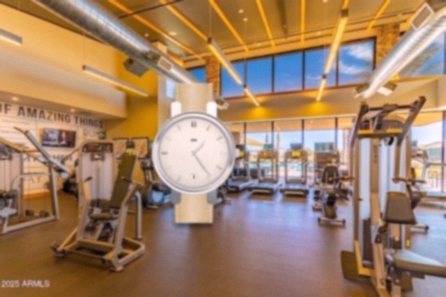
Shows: h=1 m=24
